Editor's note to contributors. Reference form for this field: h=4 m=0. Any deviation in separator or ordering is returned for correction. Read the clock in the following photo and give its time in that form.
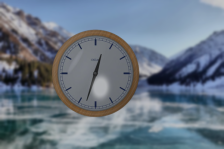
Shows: h=12 m=33
